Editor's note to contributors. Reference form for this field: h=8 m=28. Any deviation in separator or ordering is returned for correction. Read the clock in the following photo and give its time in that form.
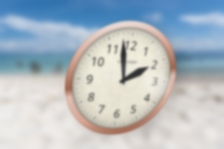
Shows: h=1 m=58
